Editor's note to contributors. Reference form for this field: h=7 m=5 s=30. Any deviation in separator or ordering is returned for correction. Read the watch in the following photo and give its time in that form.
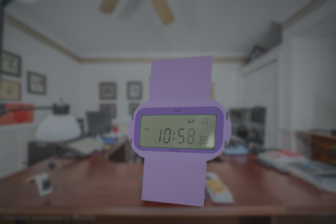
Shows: h=10 m=58 s=38
